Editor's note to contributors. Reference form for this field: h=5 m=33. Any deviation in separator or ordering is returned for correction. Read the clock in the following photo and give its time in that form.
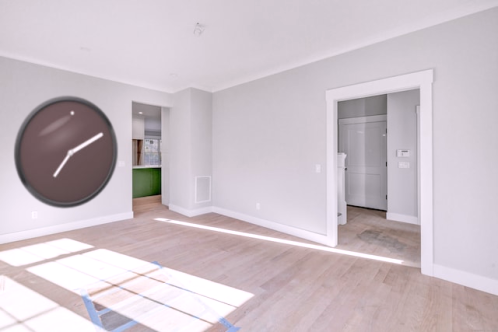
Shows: h=7 m=10
